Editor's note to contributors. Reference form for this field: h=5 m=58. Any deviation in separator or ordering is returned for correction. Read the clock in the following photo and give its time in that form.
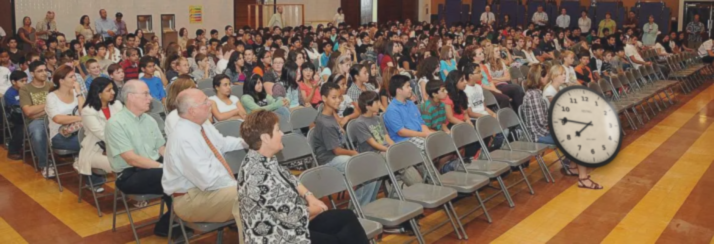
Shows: h=7 m=46
